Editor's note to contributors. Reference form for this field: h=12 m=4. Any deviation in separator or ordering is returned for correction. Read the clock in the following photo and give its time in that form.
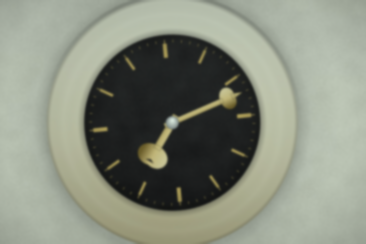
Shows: h=7 m=12
